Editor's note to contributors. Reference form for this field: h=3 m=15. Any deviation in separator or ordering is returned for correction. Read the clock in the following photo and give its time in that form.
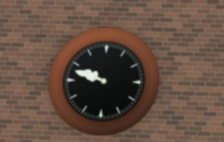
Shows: h=9 m=48
